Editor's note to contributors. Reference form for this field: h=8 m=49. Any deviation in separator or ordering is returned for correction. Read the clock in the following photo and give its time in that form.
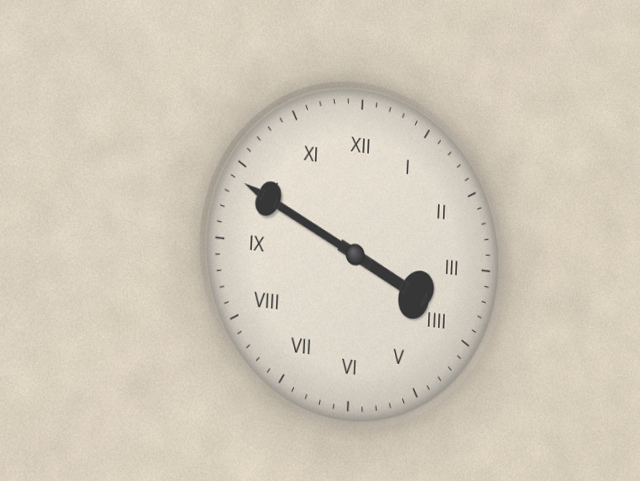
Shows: h=3 m=49
